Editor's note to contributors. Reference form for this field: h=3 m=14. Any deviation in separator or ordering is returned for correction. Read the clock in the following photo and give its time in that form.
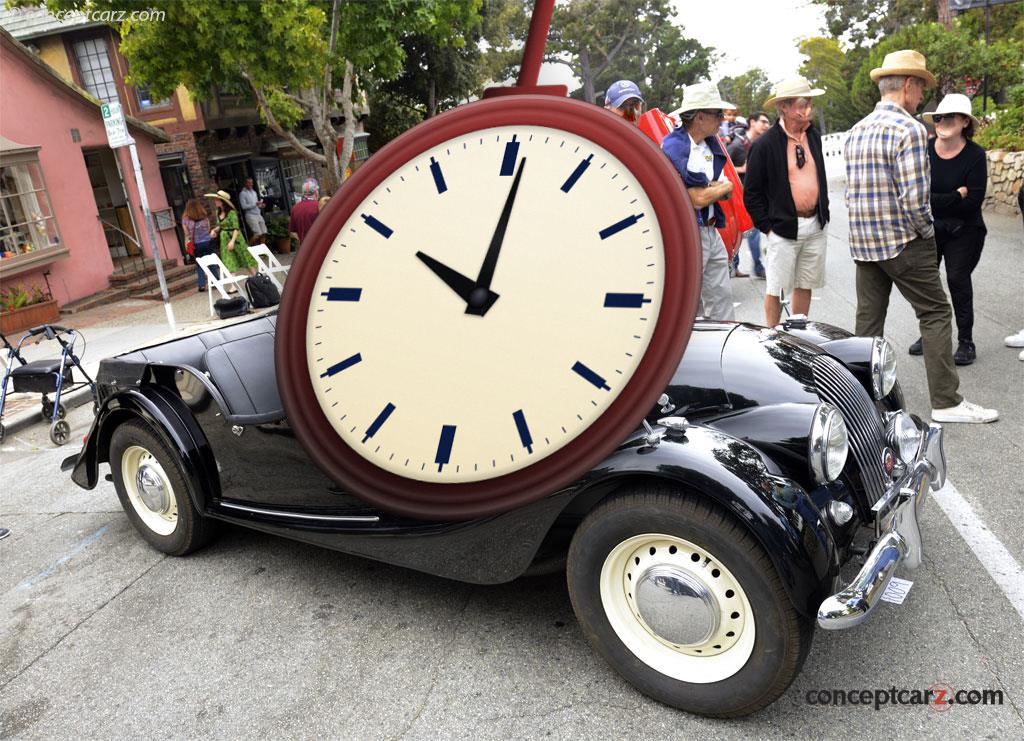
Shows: h=10 m=1
